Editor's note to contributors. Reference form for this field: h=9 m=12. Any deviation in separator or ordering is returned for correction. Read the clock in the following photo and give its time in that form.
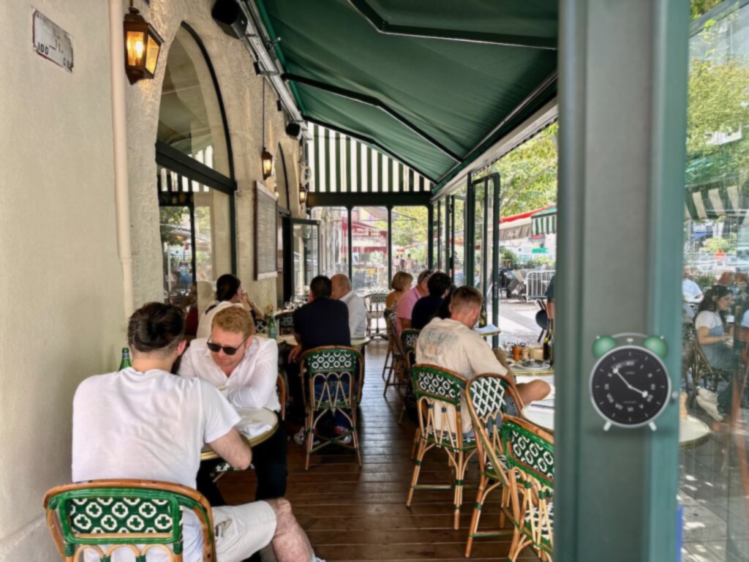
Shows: h=3 m=53
